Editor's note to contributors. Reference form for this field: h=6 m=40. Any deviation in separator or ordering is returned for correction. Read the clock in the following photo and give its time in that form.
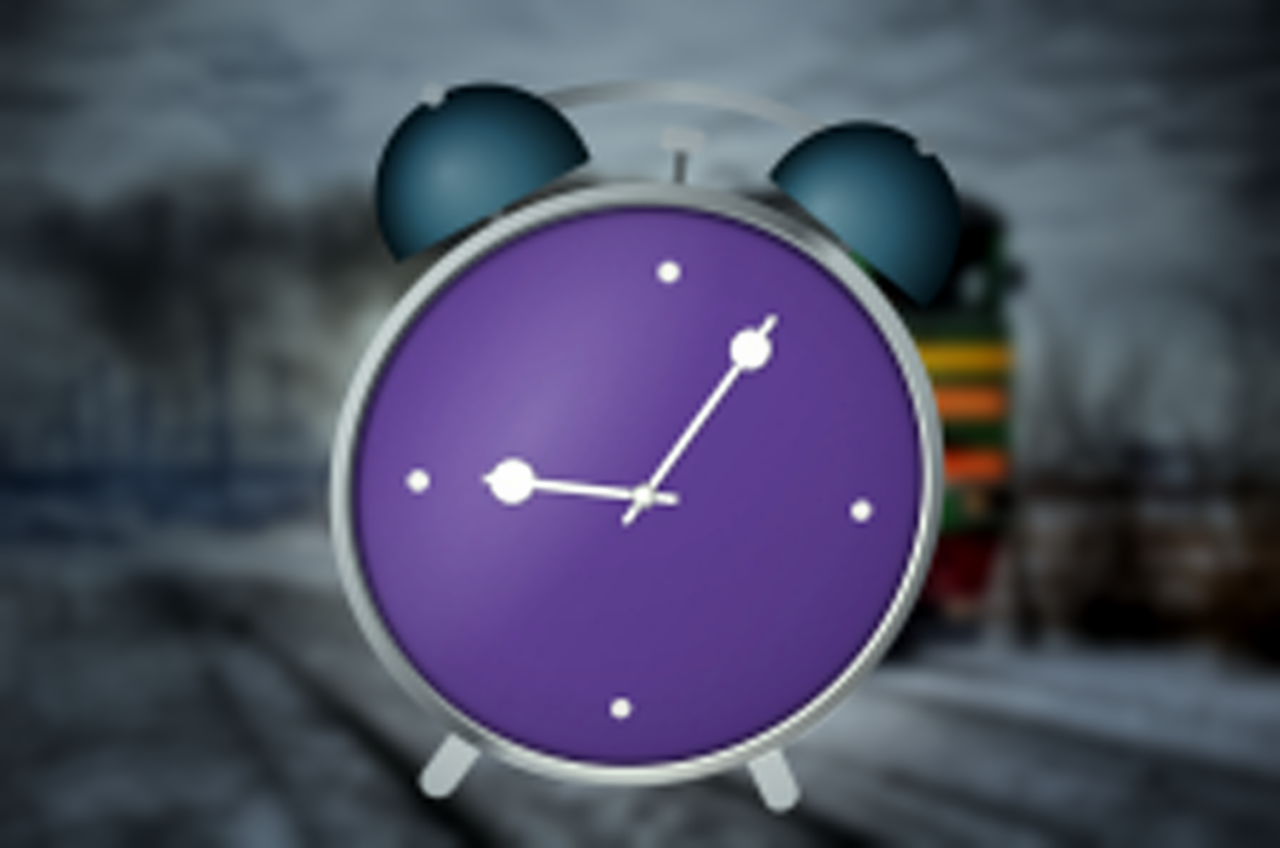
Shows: h=9 m=5
